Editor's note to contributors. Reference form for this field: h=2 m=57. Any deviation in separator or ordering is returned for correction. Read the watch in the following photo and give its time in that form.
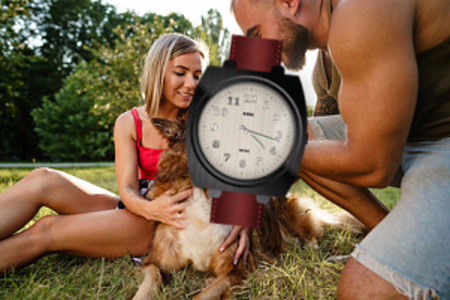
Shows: h=4 m=17
